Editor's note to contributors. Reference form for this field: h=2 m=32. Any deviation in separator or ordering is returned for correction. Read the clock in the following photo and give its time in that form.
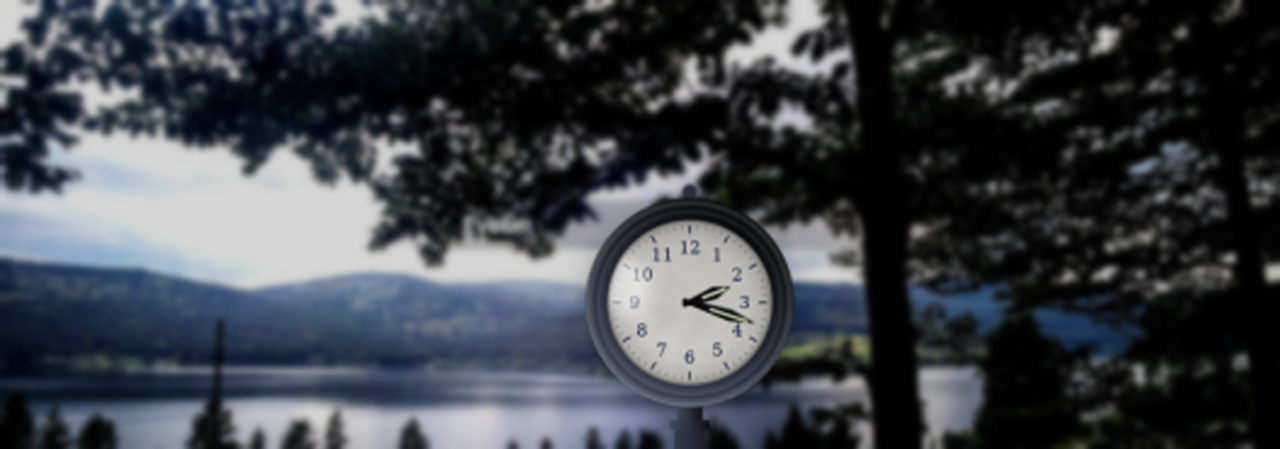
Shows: h=2 m=18
